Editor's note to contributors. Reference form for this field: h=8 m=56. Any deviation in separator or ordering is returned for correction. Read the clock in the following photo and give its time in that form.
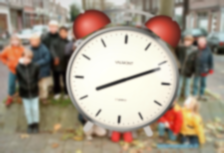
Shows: h=8 m=11
